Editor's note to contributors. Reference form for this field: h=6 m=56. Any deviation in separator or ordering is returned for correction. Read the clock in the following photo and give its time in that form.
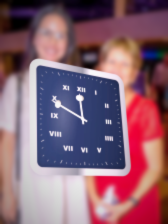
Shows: h=11 m=49
